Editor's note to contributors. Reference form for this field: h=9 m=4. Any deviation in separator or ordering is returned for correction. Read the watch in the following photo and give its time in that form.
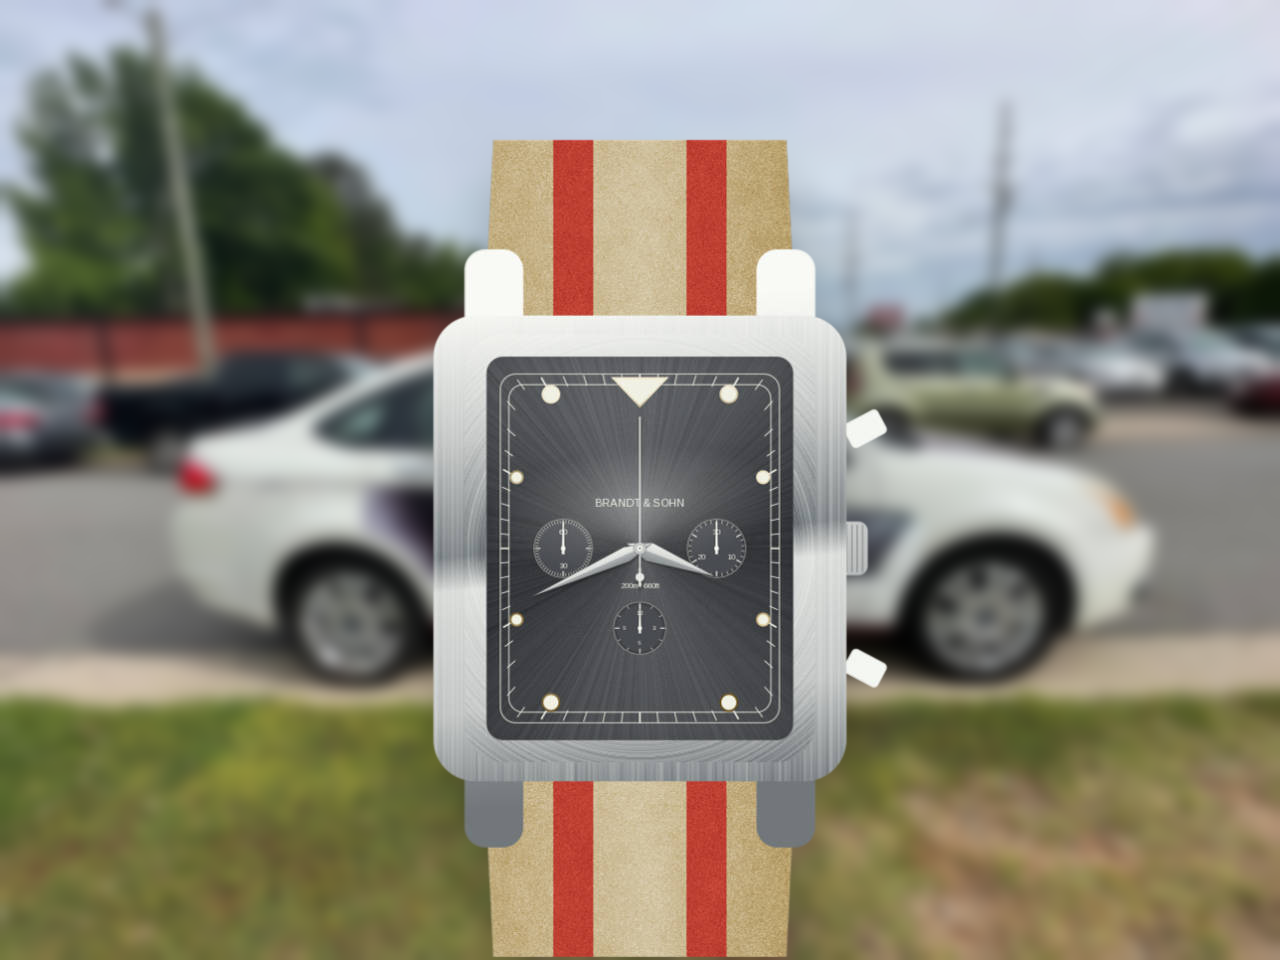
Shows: h=3 m=41
